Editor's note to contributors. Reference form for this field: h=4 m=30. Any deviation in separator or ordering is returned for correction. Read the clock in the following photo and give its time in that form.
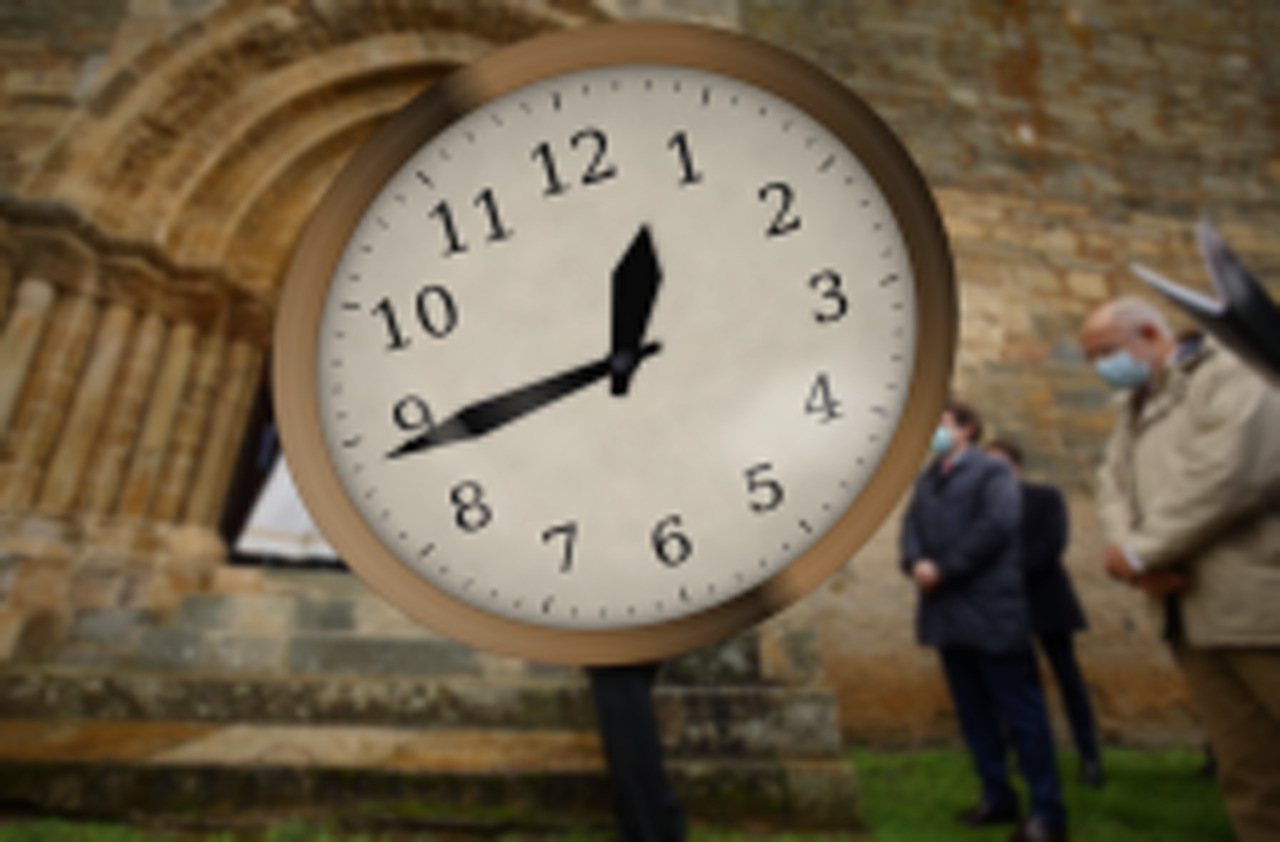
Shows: h=12 m=44
